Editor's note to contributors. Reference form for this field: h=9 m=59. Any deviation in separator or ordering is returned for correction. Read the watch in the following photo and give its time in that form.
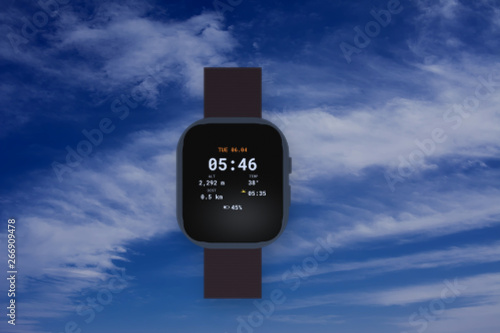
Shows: h=5 m=46
